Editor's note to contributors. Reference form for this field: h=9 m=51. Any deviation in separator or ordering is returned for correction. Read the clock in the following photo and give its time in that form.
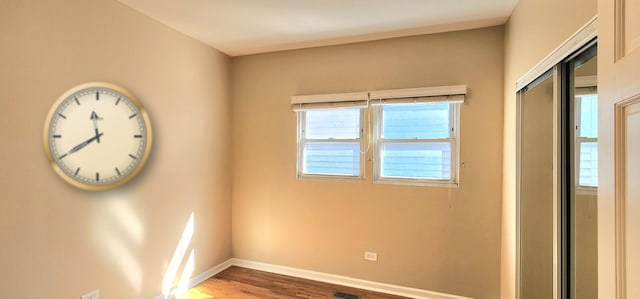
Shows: h=11 m=40
